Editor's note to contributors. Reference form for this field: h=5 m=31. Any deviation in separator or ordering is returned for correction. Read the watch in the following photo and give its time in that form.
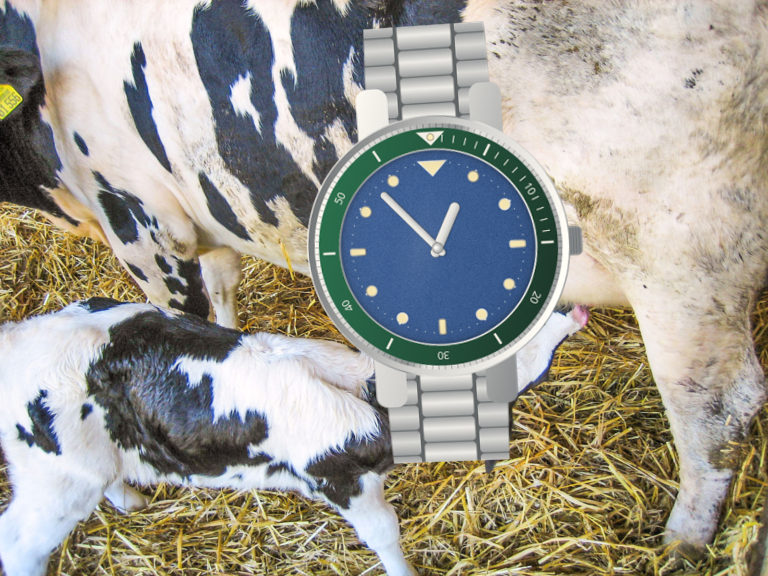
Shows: h=12 m=53
